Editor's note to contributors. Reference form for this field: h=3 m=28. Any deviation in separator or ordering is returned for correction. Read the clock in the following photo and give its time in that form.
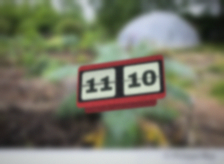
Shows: h=11 m=10
